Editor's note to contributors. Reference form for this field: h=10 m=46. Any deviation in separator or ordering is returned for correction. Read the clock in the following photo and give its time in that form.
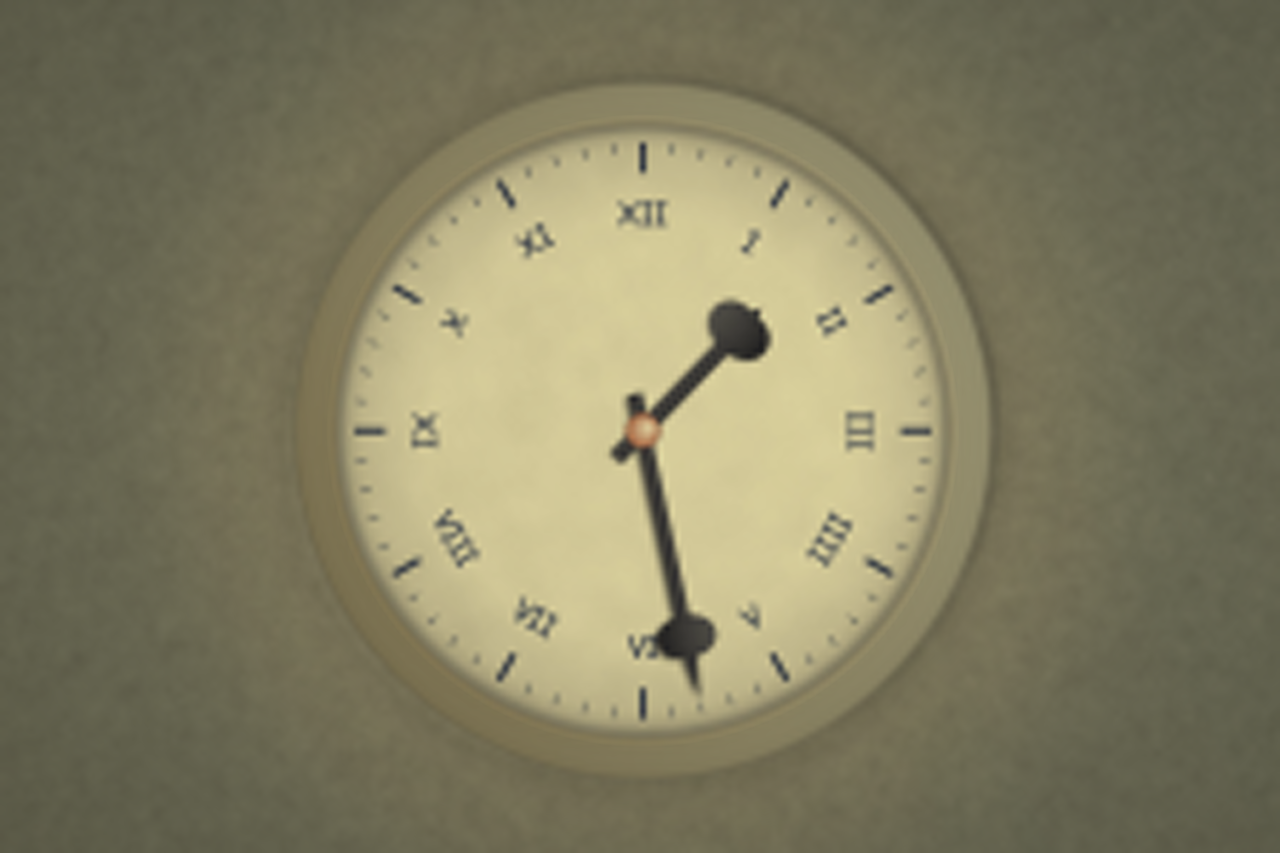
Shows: h=1 m=28
